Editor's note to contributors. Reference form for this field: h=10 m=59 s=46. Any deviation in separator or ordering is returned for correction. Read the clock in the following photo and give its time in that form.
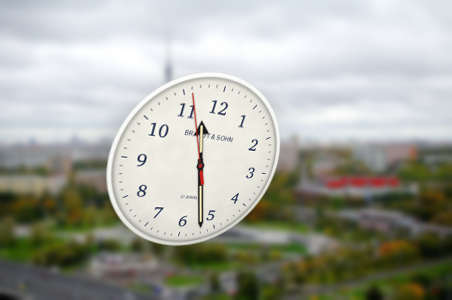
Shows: h=11 m=26 s=56
